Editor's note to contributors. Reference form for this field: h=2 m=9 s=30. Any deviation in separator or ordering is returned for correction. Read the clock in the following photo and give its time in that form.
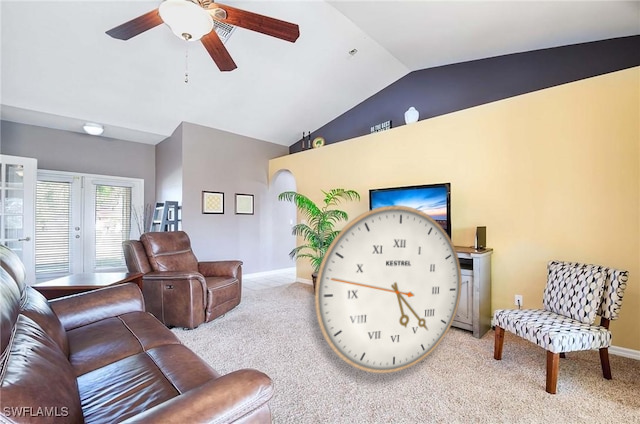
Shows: h=5 m=22 s=47
